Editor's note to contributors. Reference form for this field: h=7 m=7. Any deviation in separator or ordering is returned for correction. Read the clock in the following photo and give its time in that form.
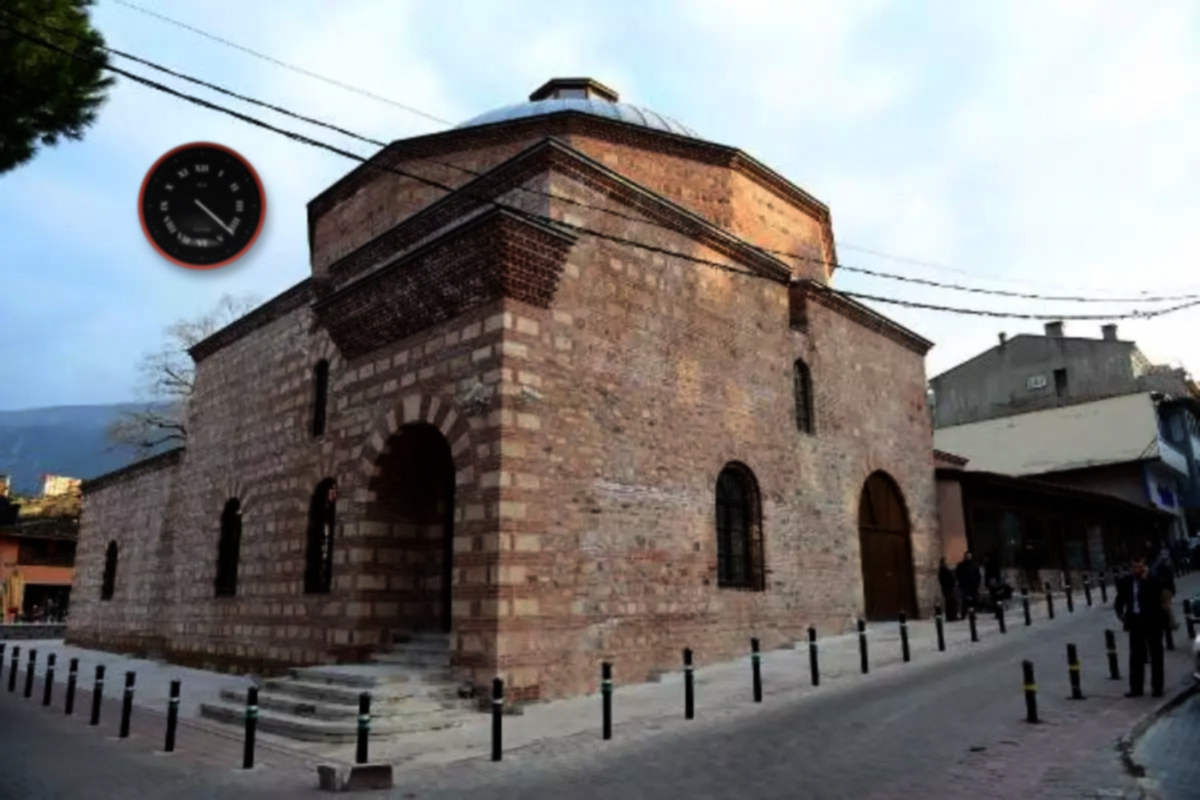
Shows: h=4 m=22
